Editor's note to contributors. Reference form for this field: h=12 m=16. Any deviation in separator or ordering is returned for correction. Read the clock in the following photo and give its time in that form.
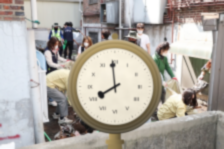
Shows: h=7 m=59
